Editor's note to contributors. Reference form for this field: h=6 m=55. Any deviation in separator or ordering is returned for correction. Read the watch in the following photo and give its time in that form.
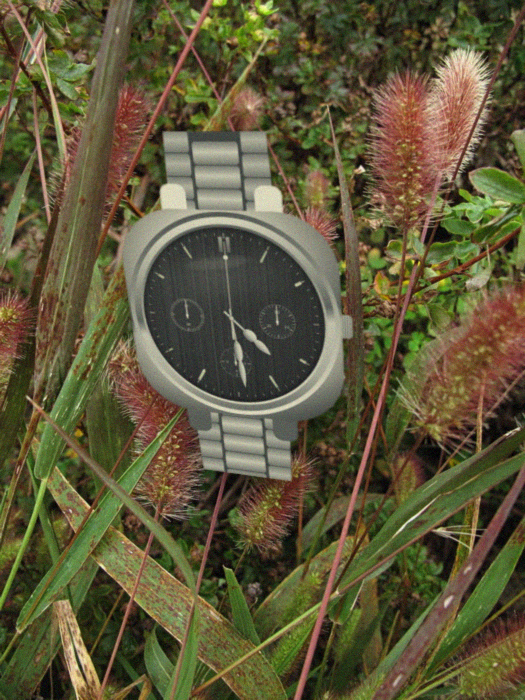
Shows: h=4 m=29
